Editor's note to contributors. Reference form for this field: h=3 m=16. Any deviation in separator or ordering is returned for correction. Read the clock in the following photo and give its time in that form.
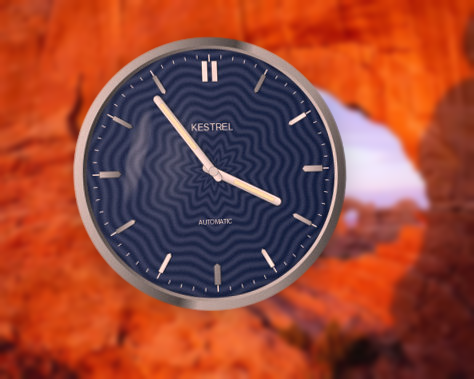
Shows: h=3 m=54
